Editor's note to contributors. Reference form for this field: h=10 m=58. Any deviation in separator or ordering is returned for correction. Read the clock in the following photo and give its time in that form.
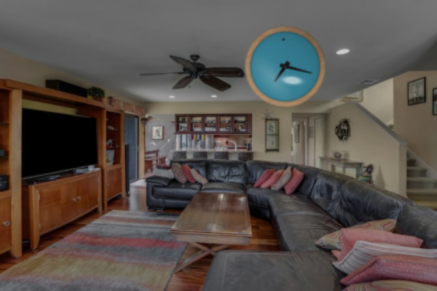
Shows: h=7 m=18
